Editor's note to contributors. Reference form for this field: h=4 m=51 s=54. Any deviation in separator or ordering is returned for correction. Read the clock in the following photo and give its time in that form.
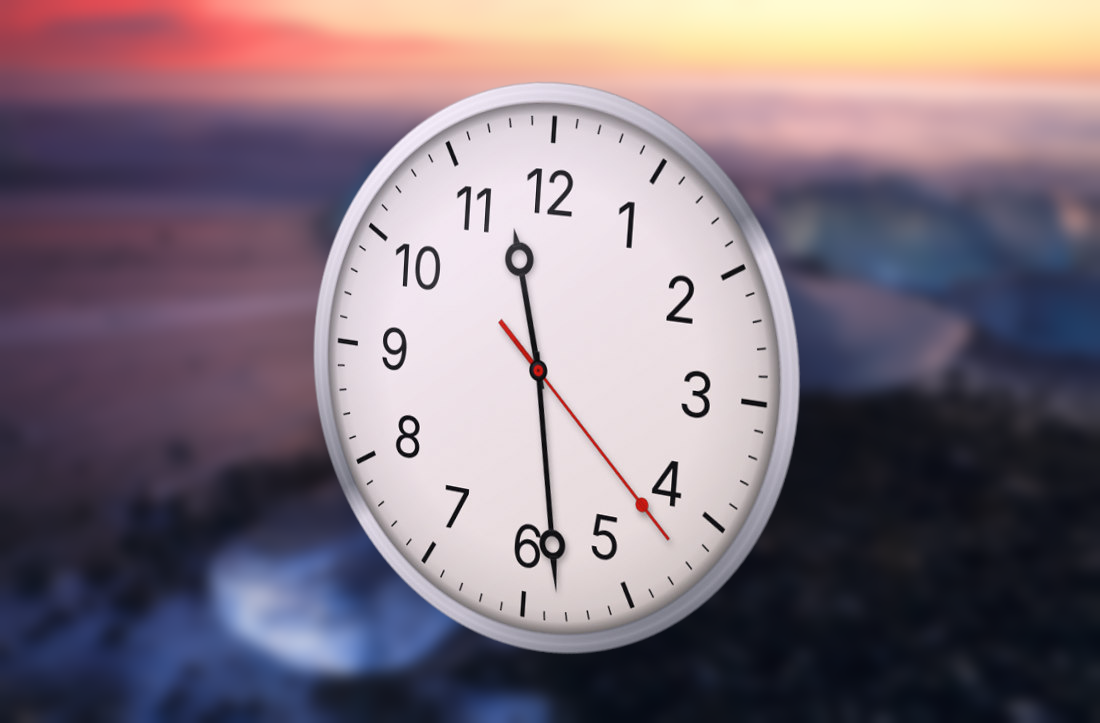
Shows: h=11 m=28 s=22
